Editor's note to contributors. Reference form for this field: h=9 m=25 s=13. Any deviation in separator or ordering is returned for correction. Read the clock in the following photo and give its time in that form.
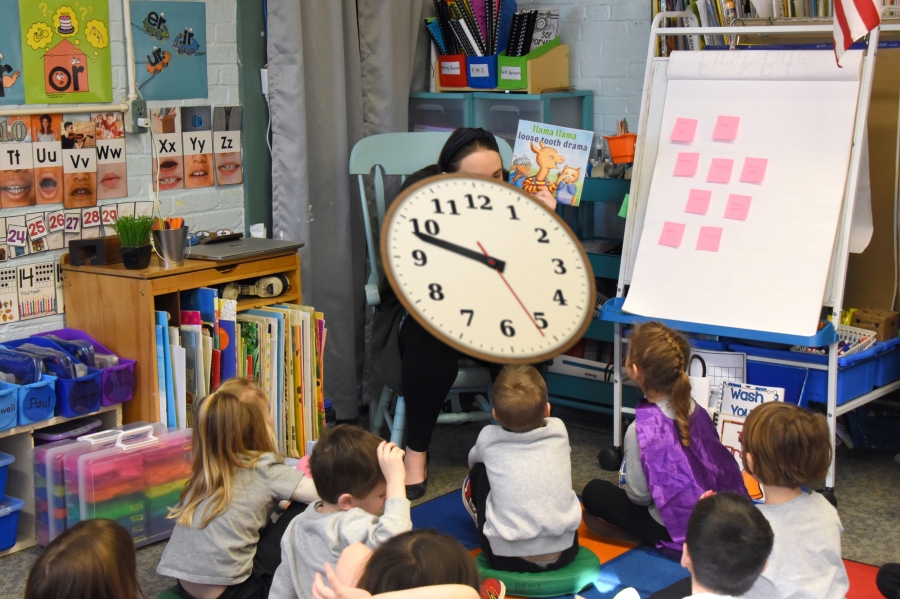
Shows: h=9 m=48 s=26
